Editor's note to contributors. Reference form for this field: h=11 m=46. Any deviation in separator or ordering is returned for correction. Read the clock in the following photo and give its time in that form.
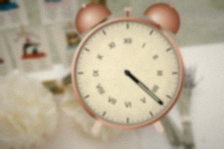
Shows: h=4 m=22
